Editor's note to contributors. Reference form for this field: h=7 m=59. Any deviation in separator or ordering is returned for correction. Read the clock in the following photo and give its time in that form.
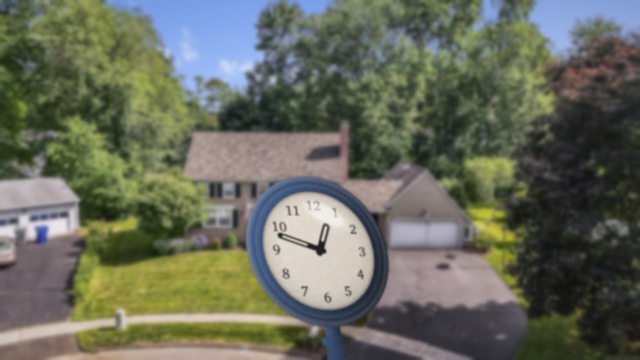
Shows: h=12 m=48
